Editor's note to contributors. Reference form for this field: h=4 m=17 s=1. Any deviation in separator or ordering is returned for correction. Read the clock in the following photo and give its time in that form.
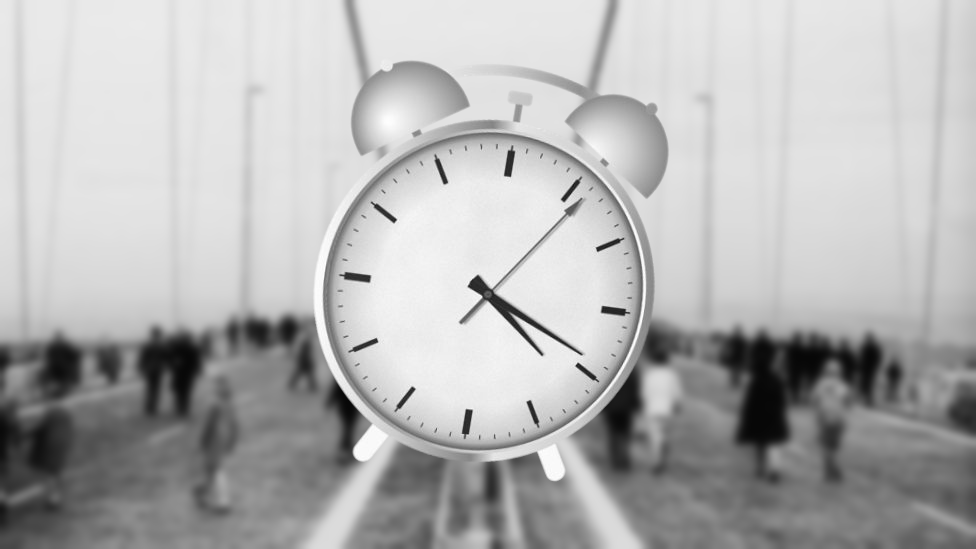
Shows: h=4 m=19 s=6
